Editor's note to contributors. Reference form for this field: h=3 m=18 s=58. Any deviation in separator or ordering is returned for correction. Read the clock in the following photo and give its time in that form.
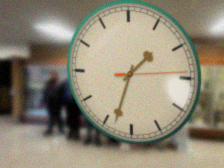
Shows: h=1 m=33 s=14
